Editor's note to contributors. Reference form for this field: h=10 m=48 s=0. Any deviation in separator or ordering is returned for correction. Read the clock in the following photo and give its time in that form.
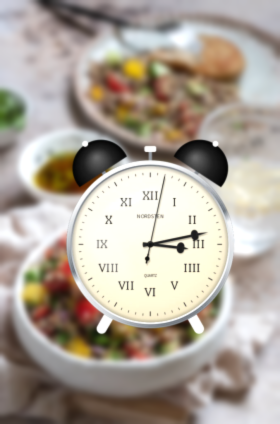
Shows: h=3 m=13 s=2
